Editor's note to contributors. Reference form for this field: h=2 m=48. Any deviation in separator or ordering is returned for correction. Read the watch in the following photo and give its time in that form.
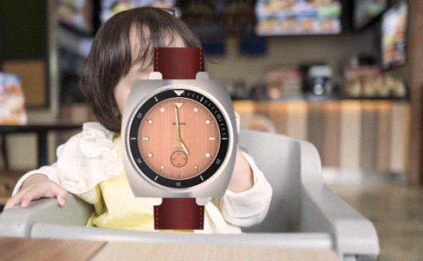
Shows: h=4 m=59
